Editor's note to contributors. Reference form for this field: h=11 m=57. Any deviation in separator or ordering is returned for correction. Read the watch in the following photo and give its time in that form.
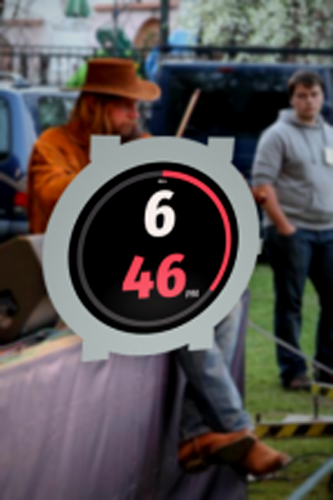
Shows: h=6 m=46
